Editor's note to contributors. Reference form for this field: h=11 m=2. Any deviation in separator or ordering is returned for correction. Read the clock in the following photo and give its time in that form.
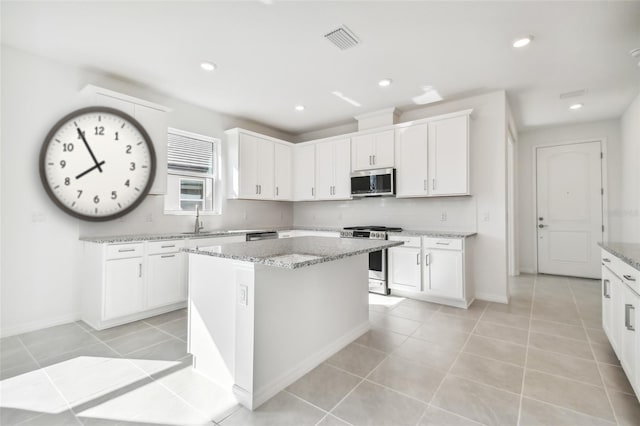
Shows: h=7 m=55
